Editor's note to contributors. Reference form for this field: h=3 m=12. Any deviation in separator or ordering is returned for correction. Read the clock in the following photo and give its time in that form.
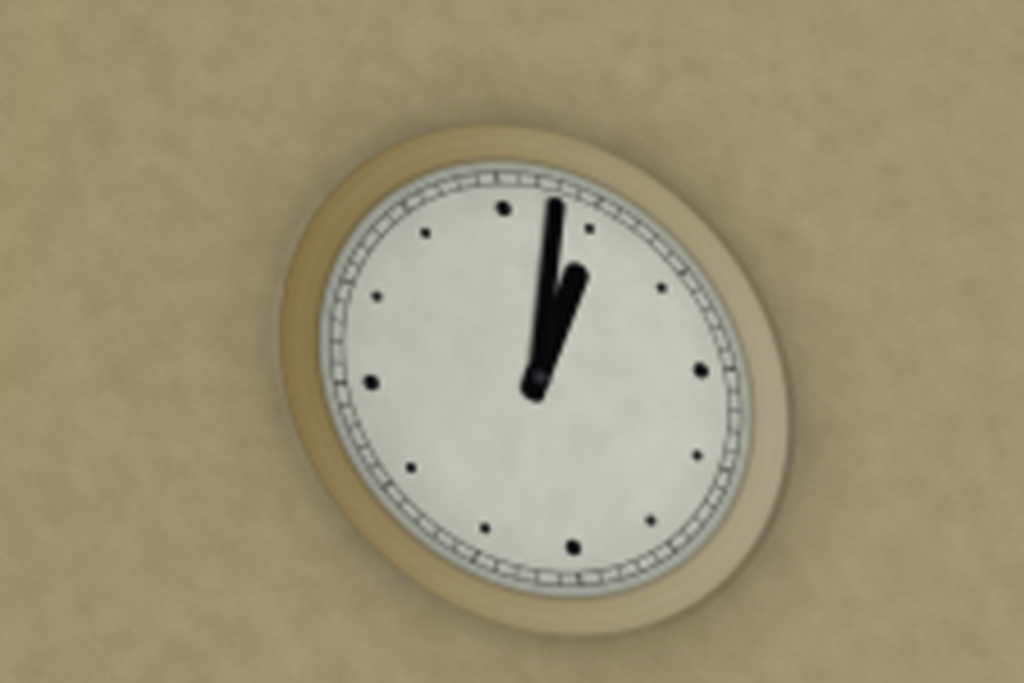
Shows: h=1 m=3
